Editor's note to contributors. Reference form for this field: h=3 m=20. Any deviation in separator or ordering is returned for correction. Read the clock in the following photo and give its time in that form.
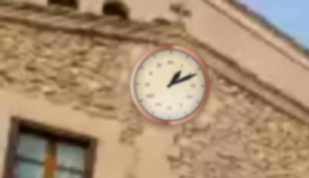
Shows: h=1 m=11
